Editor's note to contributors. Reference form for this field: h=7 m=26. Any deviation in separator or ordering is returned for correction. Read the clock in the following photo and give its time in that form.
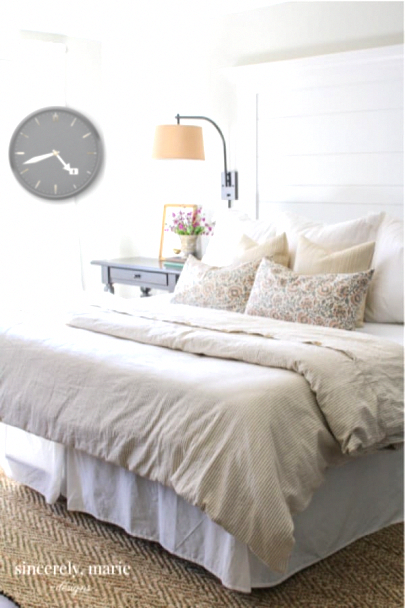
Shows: h=4 m=42
